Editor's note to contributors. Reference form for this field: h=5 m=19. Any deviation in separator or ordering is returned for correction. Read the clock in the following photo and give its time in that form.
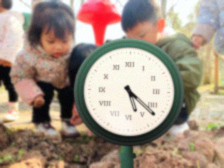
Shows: h=5 m=22
